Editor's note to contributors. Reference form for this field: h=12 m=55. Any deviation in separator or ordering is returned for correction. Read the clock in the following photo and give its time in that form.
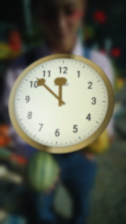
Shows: h=11 m=52
